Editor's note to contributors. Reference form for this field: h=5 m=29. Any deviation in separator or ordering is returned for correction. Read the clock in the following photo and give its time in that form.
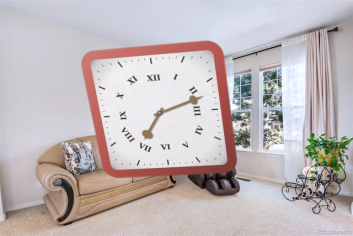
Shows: h=7 m=12
